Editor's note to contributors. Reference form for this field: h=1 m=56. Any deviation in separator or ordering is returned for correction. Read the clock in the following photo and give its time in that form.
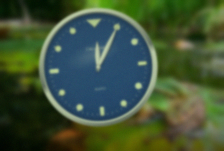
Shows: h=12 m=5
